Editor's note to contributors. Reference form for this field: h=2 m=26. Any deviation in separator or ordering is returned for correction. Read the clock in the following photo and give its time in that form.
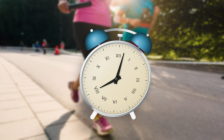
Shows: h=8 m=2
